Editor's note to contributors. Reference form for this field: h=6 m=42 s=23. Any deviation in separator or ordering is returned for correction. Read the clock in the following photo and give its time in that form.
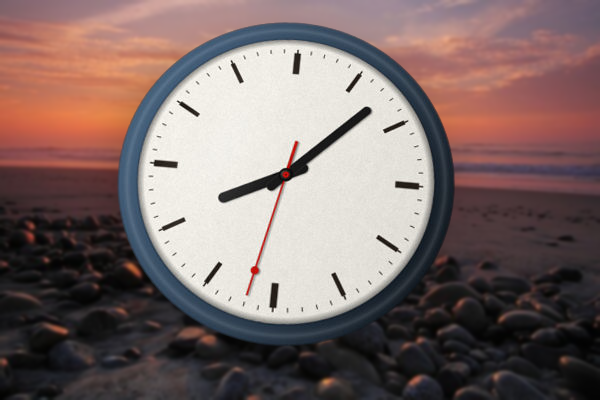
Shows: h=8 m=7 s=32
